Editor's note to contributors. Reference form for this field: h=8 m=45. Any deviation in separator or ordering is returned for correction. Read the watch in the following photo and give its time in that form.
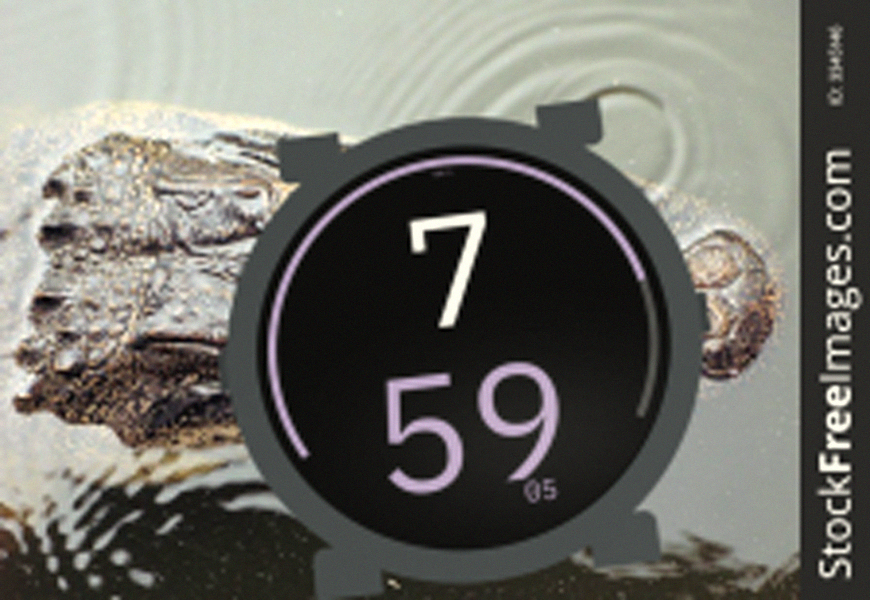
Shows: h=7 m=59
